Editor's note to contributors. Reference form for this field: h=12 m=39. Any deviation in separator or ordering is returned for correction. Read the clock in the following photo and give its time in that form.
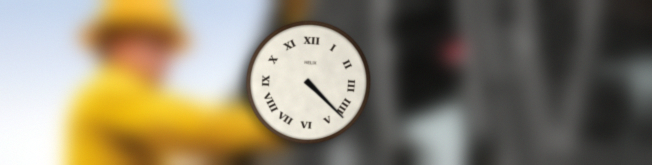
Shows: h=4 m=22
